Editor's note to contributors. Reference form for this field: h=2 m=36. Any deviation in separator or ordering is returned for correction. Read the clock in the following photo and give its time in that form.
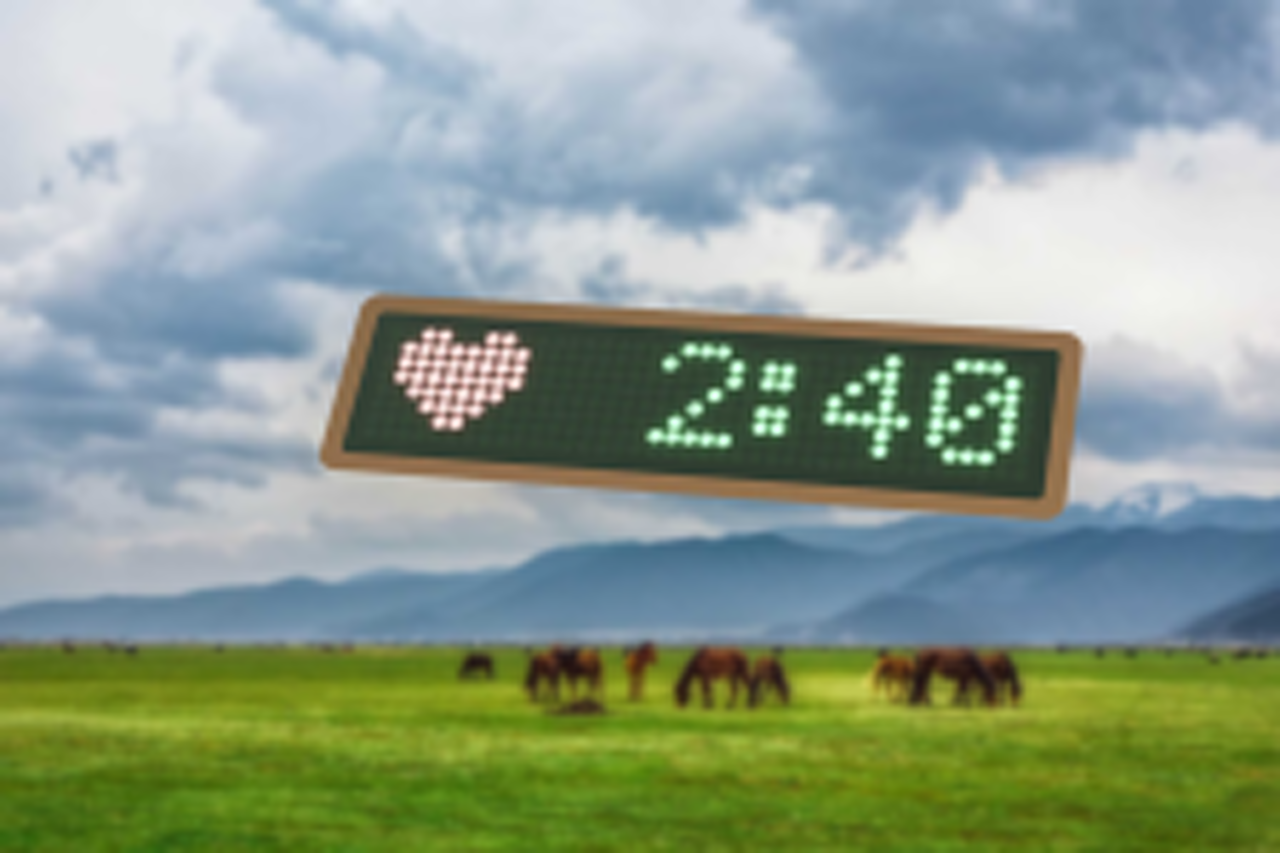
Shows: h=2 m=40
